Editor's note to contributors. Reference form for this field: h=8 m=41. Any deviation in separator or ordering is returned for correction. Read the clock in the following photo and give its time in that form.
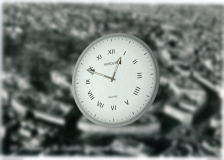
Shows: h=12 m=49
